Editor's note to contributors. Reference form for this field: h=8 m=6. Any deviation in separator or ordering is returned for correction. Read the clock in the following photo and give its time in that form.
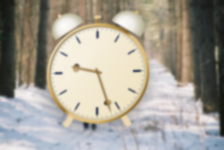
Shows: h=9 m=27
